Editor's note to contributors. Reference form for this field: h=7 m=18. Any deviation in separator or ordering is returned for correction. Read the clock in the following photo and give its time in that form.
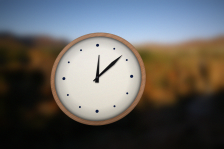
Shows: h=12 m=8
